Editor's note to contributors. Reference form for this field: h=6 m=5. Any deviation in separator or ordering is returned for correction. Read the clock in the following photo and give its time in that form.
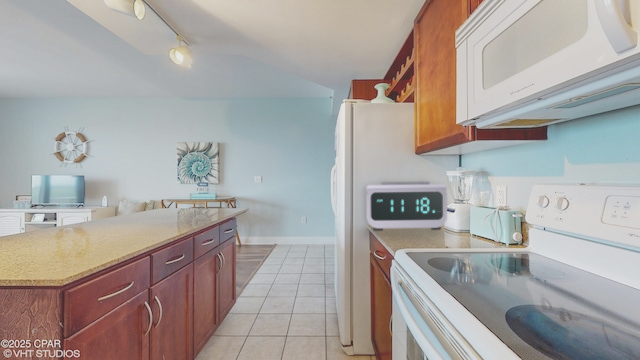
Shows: h=11 m=18
